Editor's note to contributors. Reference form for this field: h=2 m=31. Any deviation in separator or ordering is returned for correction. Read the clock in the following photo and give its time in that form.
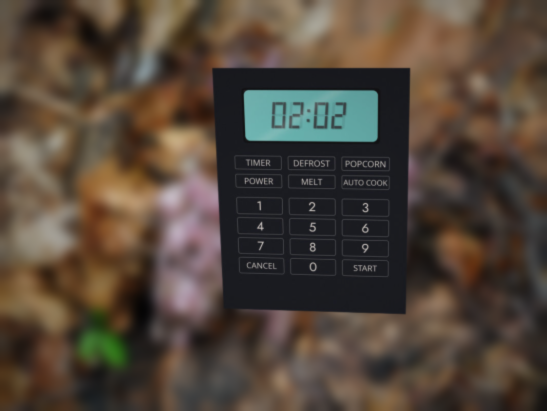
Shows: h=2 m=2
